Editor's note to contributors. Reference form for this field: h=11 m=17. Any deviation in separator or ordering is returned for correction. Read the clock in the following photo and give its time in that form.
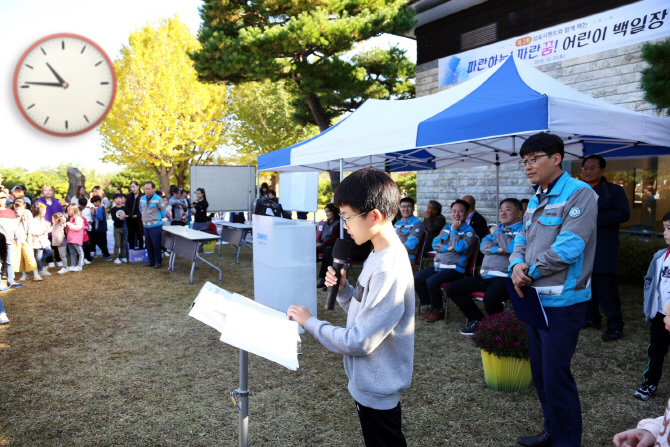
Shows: h=10 m=46
